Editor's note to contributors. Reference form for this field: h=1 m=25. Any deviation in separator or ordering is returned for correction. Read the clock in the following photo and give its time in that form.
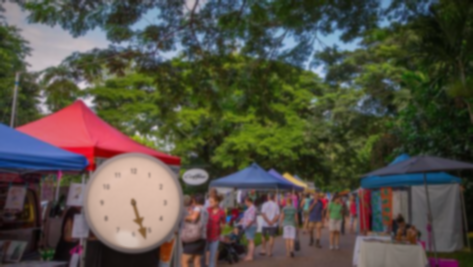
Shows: h=5 m=27
